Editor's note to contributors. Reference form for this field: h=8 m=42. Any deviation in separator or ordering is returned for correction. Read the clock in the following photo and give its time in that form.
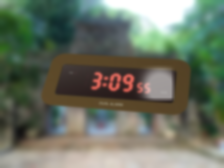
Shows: h=3 m=9
